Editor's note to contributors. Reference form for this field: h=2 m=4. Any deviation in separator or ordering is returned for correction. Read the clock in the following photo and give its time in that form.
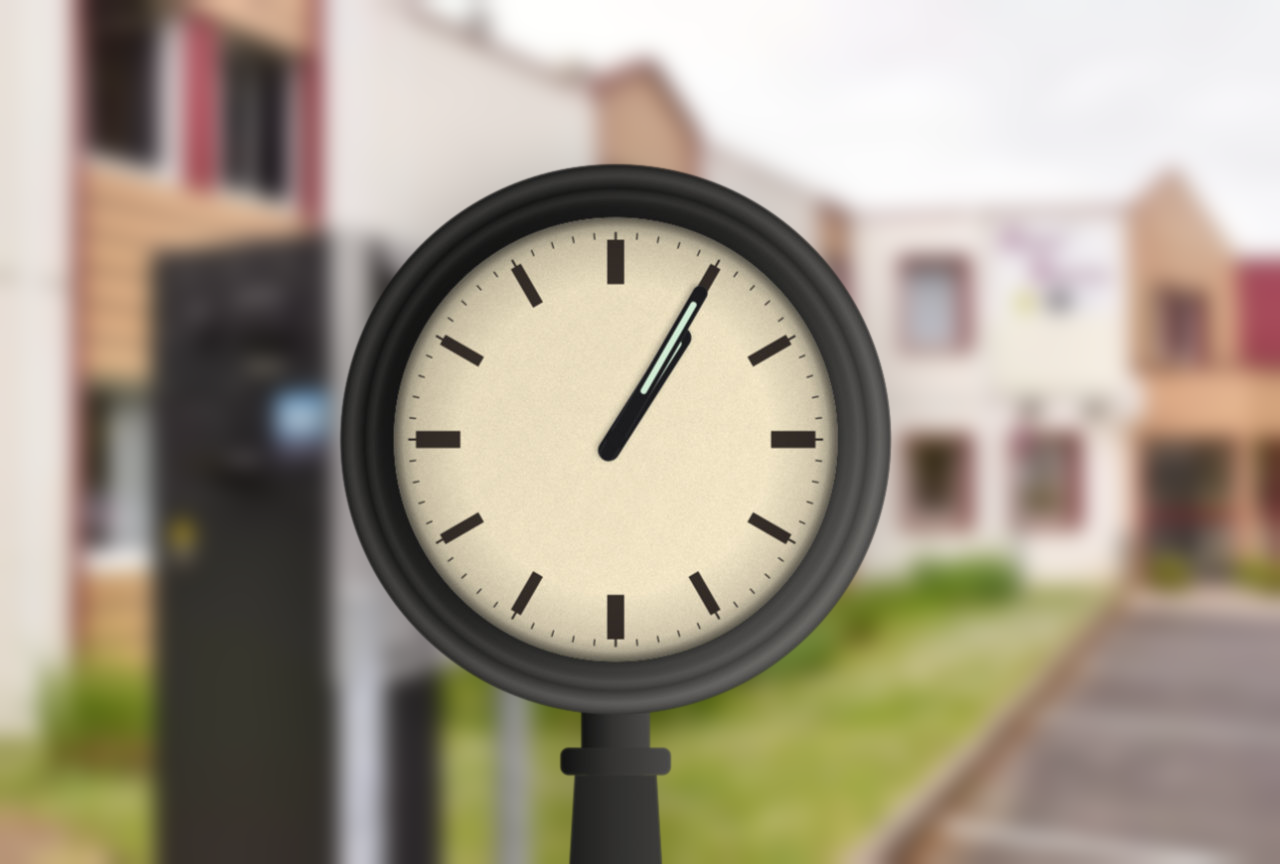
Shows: h=1 m=5
